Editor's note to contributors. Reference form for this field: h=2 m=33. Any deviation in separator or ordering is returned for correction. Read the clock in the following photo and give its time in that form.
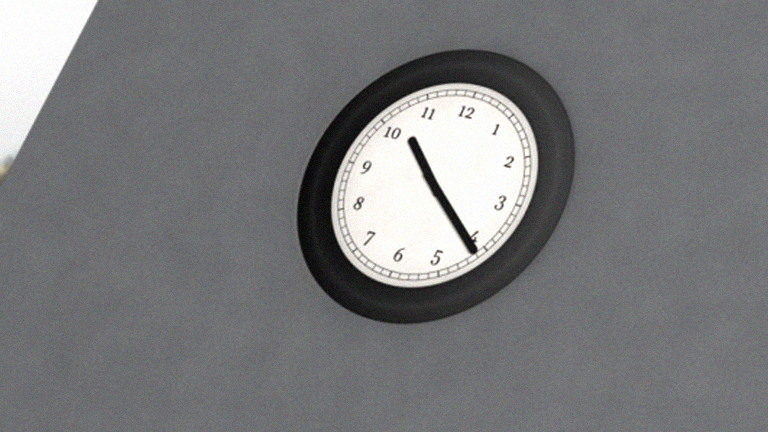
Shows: h=10 m=21
